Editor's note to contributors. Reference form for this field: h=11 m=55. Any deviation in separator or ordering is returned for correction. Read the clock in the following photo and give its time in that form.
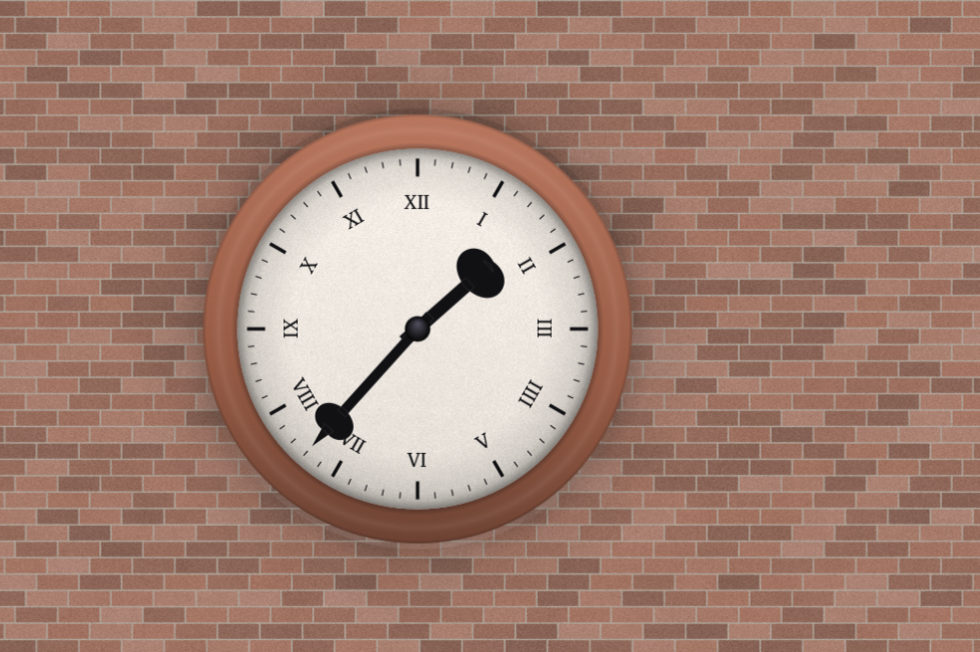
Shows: h=1 m=37
